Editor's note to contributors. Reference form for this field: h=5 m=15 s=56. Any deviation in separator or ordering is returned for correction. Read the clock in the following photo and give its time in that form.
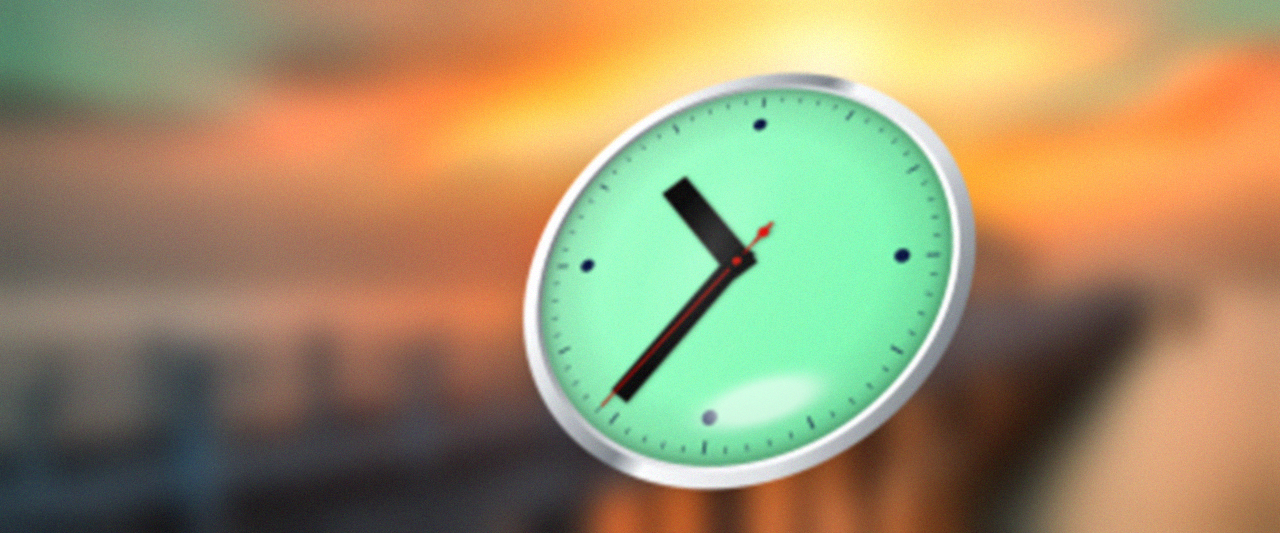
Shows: h=10 m=35 s=36
